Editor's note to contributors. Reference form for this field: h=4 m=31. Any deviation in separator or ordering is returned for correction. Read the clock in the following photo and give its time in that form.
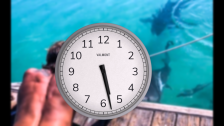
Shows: h=5 m=28
